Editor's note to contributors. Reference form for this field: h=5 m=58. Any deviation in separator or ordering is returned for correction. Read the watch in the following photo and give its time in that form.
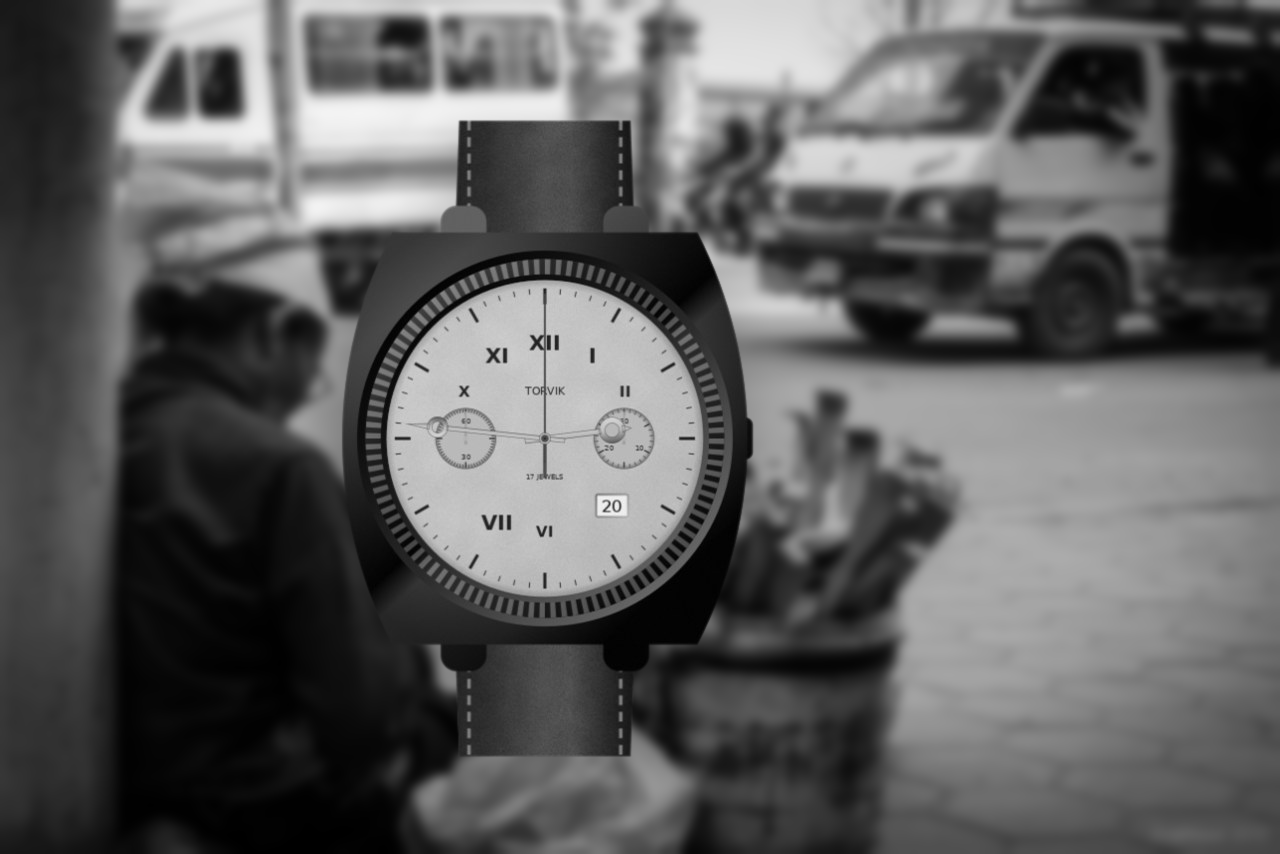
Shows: h=2 m=46
